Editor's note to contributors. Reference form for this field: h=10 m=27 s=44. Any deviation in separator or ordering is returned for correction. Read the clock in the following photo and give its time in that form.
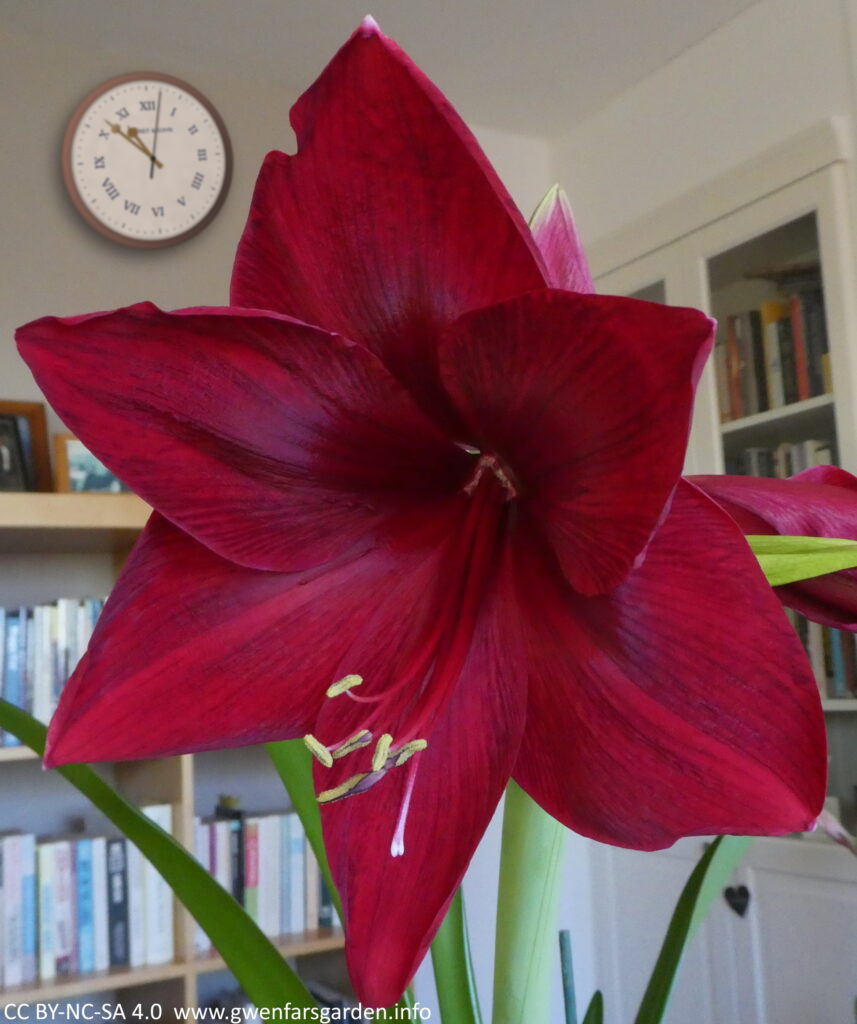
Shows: h=10 m=52 s=2
